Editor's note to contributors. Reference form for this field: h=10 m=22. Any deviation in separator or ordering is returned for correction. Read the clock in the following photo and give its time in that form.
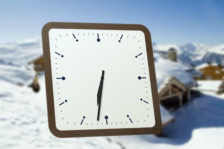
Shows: h=6 m=32
